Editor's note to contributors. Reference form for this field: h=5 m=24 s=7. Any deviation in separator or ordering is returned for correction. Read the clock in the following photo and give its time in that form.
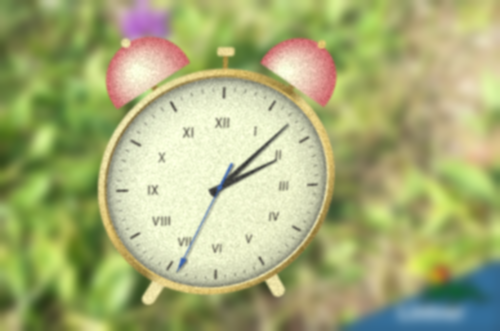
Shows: h=2 m=7 s=34
